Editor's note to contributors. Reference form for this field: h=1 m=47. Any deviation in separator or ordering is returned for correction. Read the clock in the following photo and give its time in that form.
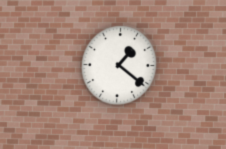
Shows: h=1 m=21
